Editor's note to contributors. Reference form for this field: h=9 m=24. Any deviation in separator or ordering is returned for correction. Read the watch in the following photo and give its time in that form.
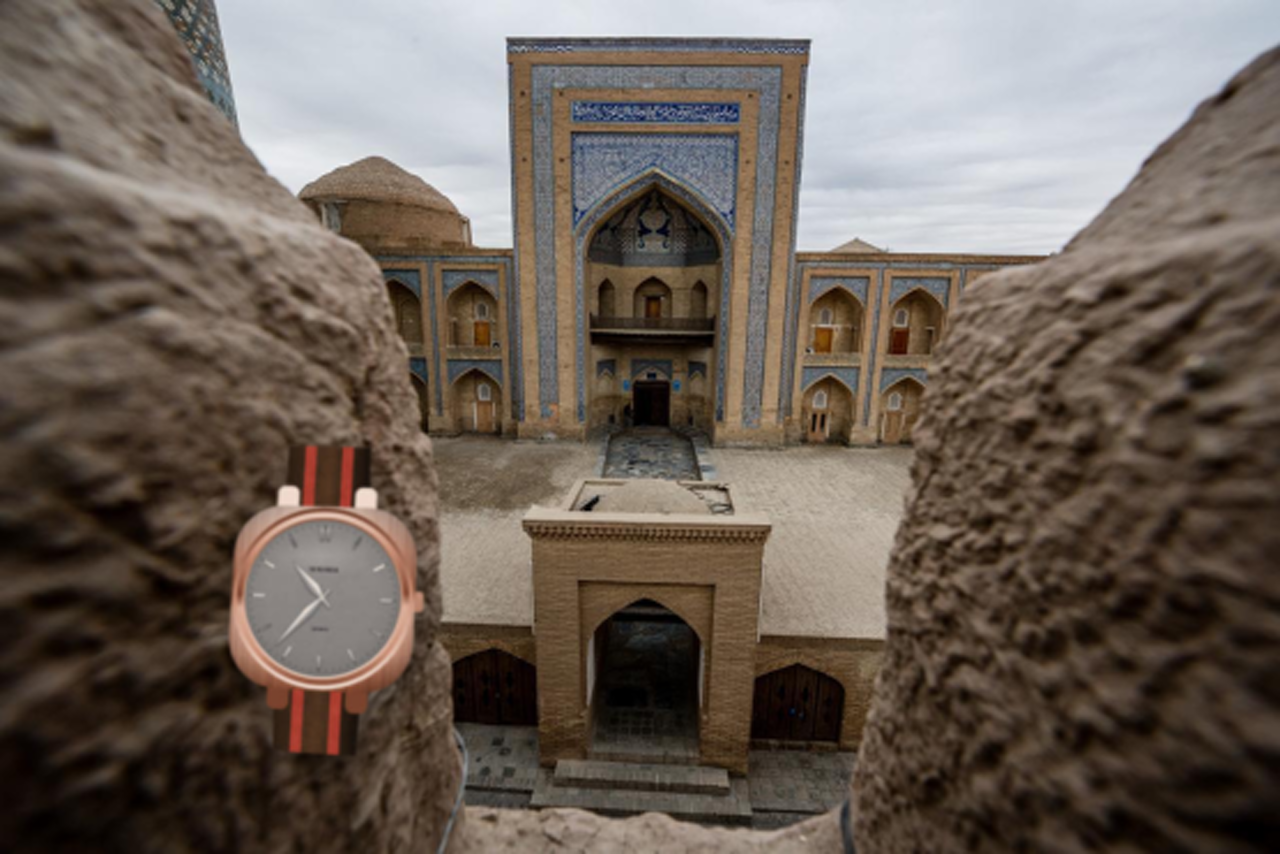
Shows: h=10 m=37
